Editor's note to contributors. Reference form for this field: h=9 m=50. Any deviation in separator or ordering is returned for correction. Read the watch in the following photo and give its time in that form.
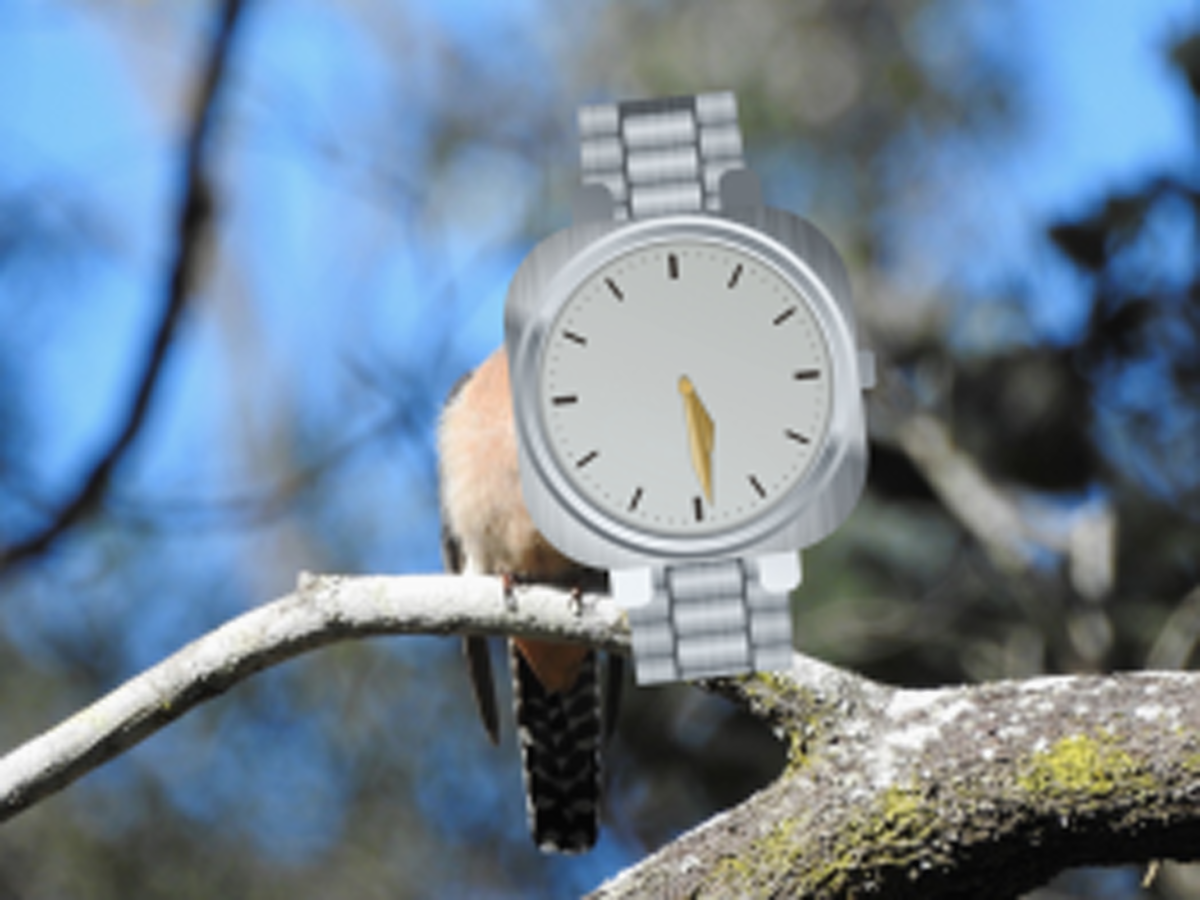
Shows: h=5 m=29
